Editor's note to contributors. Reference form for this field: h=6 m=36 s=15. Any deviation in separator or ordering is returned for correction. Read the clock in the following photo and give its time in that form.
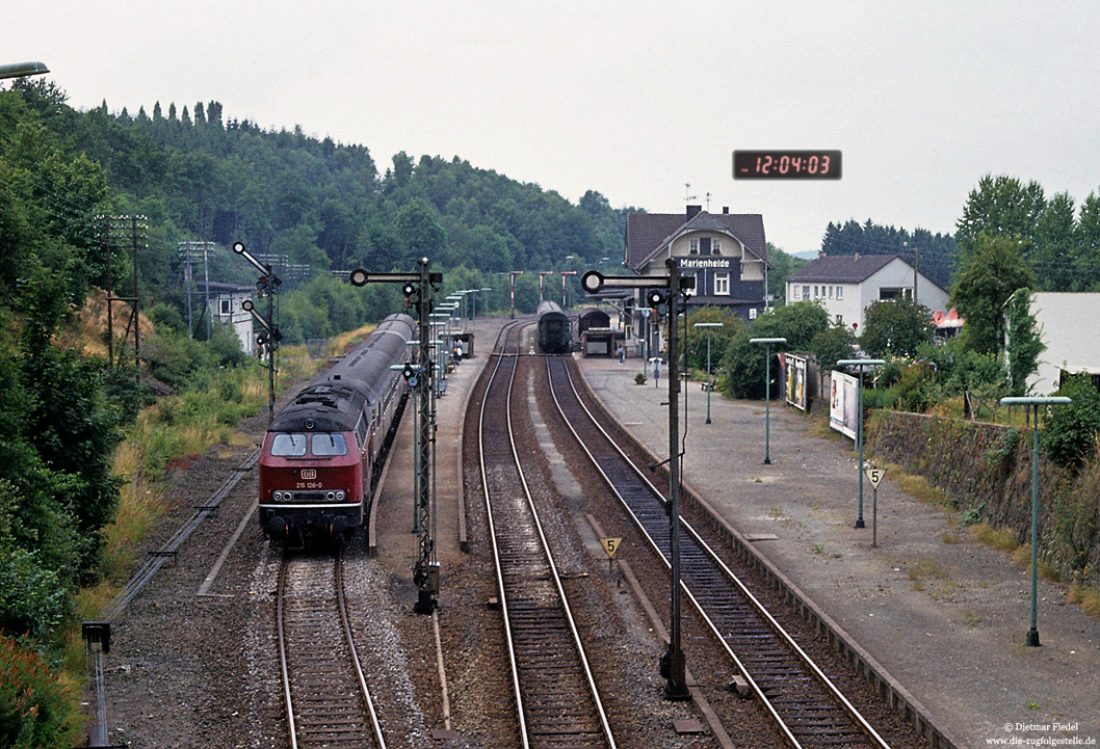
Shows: h=12 m=4 s=3
